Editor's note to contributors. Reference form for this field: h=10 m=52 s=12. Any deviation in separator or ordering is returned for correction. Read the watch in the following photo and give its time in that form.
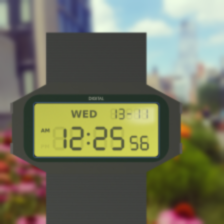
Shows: h=12 m=25 s=56
